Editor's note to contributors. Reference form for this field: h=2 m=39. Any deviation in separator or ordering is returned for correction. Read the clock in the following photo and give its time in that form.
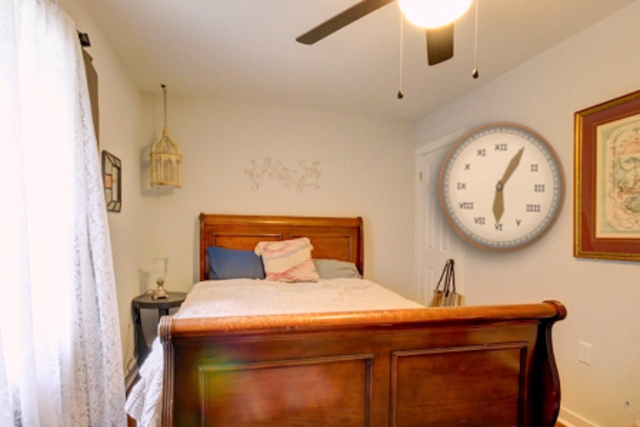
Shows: h=6 m=5
